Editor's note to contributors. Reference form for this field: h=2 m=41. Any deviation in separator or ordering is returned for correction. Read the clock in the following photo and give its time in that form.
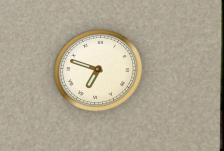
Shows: h=6 m=48
